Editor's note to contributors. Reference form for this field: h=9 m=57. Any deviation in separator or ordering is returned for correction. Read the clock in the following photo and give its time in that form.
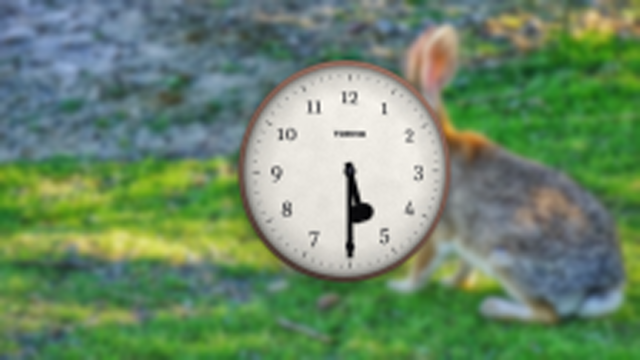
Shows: h=5 m=30
